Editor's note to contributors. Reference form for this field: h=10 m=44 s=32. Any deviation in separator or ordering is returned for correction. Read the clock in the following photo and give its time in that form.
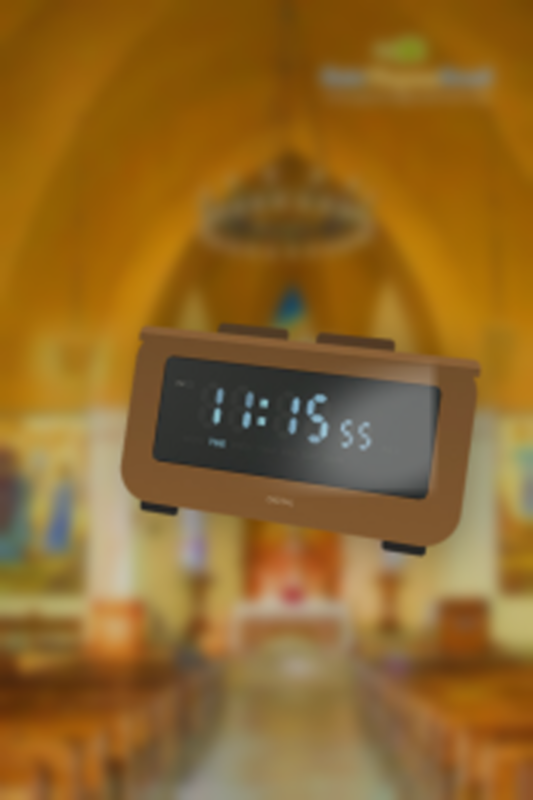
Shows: h=11 m=15 s=55
